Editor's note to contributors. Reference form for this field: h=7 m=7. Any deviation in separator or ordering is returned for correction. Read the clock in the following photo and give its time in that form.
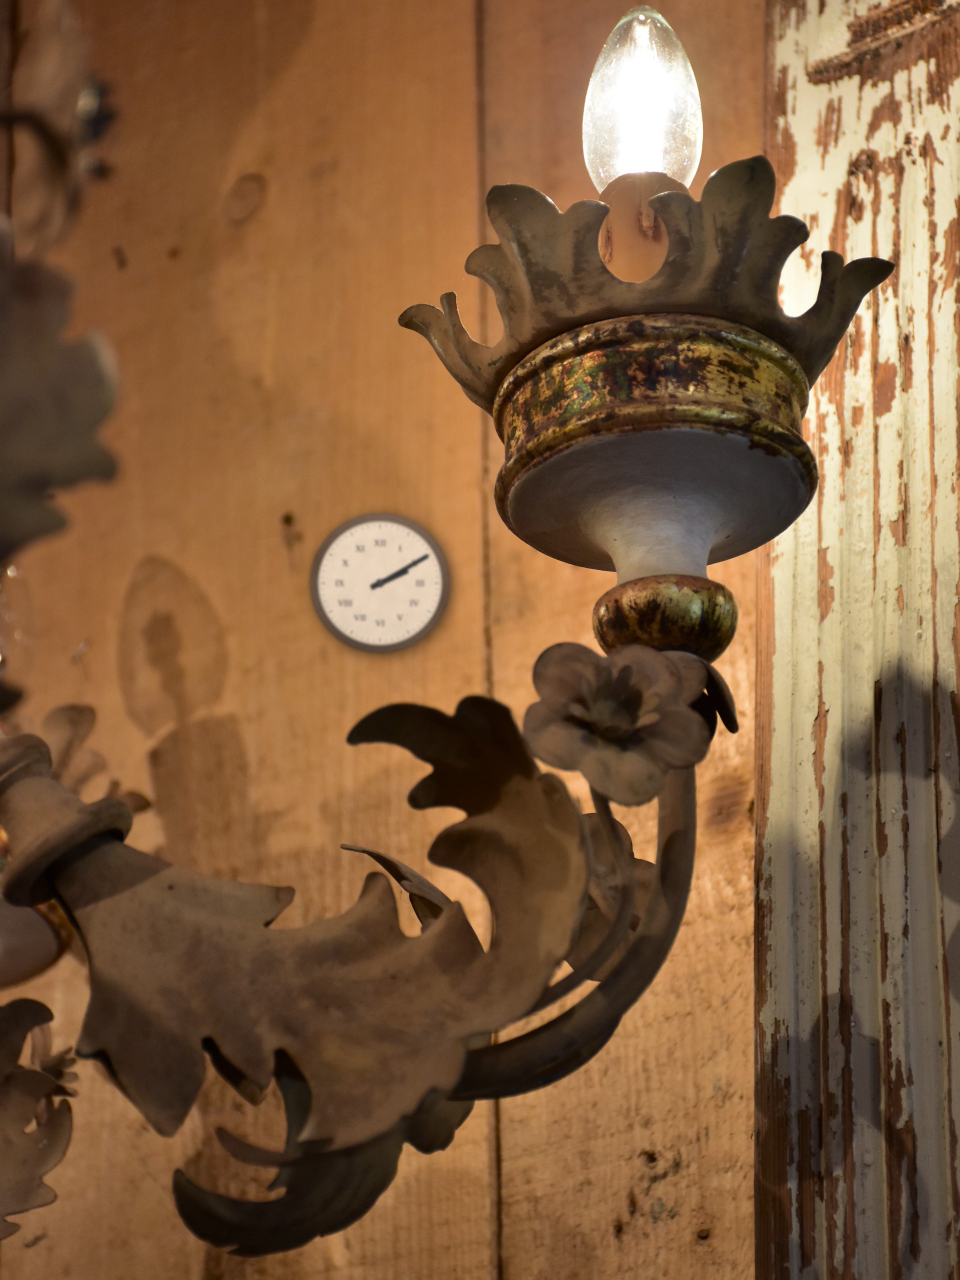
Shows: h=2 m=10
